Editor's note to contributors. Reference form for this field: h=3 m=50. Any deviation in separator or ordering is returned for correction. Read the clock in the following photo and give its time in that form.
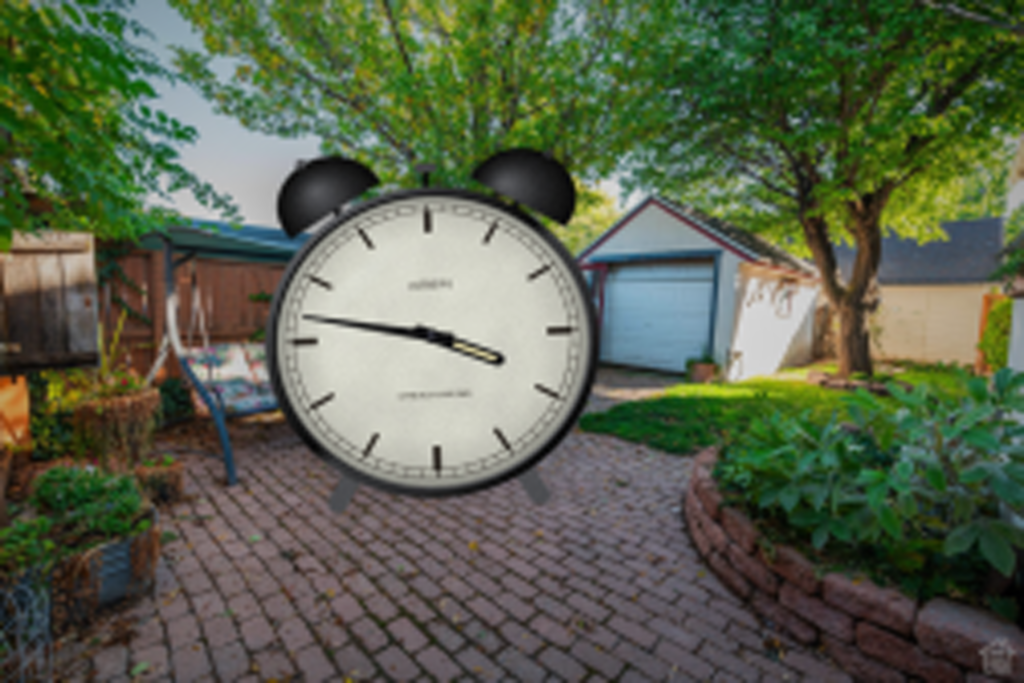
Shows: h=3 m=47
